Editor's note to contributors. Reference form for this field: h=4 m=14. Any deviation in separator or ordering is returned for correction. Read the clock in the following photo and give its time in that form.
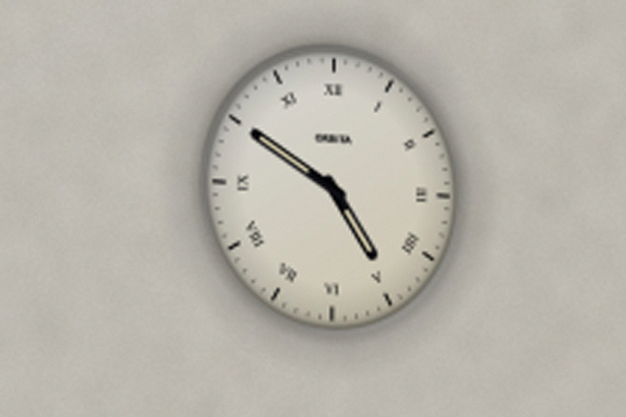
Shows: h=4 m=50
